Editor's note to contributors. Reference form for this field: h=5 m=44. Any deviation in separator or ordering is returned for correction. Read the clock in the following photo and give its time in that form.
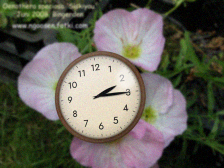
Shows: h=2 m=15
